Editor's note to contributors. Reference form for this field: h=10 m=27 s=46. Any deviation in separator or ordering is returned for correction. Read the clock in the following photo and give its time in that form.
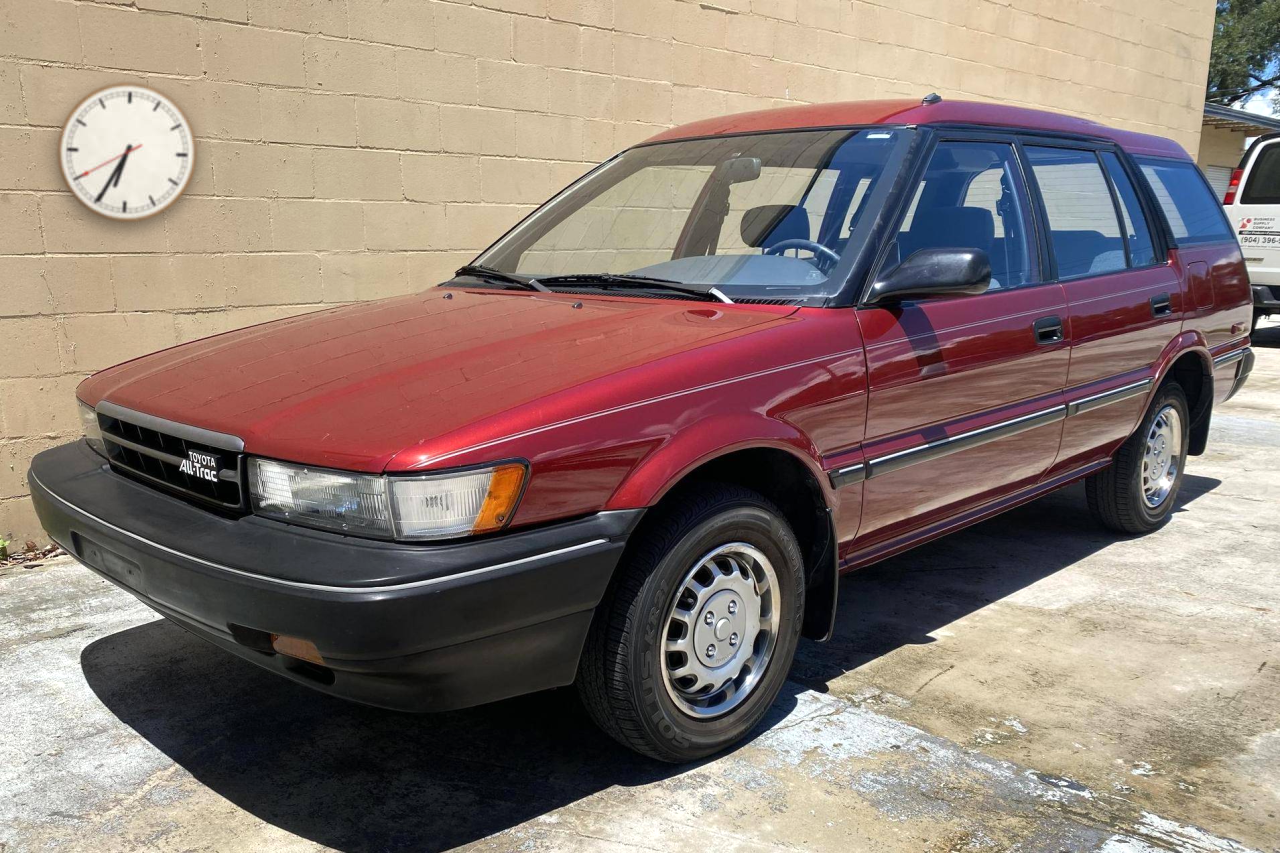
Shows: h=6 m=34 s=40
